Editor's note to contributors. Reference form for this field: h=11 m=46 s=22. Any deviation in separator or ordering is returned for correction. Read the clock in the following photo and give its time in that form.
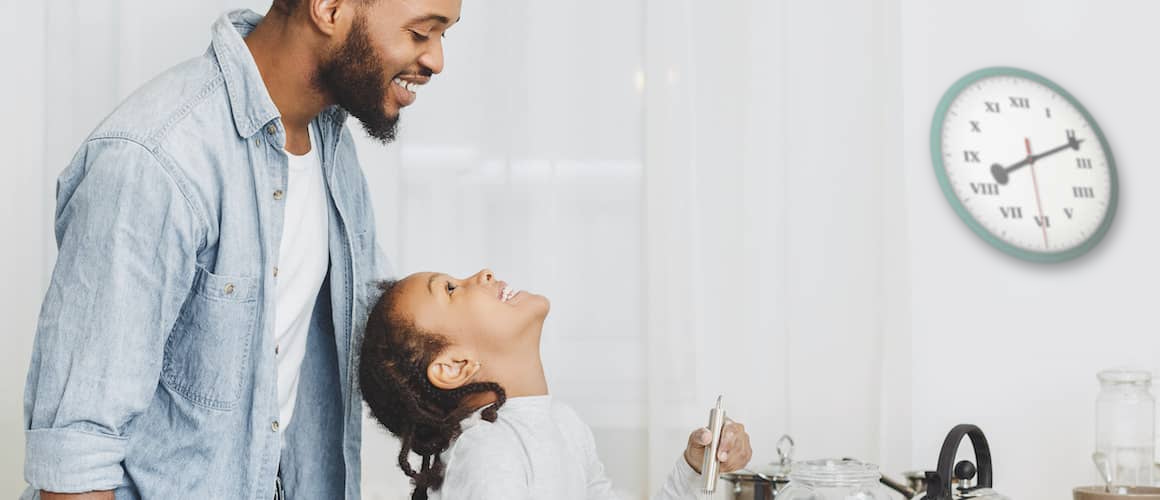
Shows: h=8 m=11 s=30
